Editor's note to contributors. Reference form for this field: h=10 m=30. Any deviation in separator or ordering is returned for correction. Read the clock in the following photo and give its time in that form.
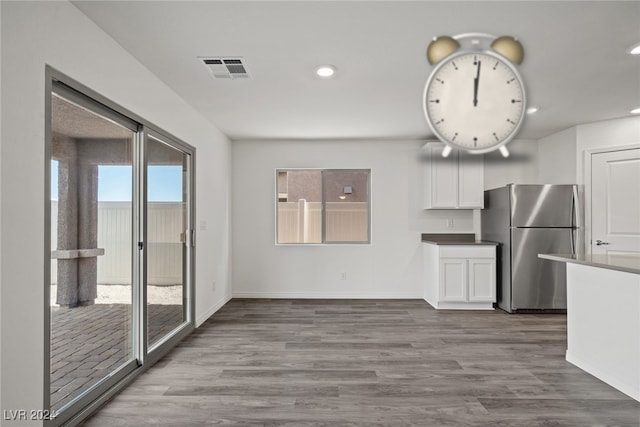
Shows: h=12 m=1
